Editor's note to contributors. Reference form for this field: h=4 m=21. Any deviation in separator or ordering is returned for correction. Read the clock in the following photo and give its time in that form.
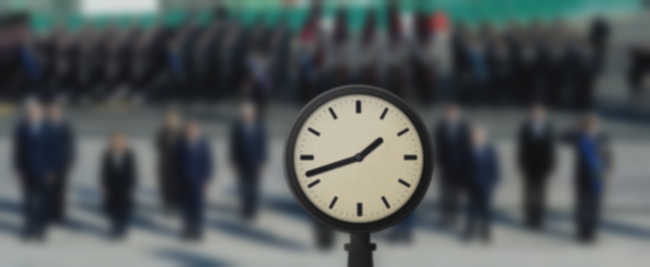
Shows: h=1 m=42
